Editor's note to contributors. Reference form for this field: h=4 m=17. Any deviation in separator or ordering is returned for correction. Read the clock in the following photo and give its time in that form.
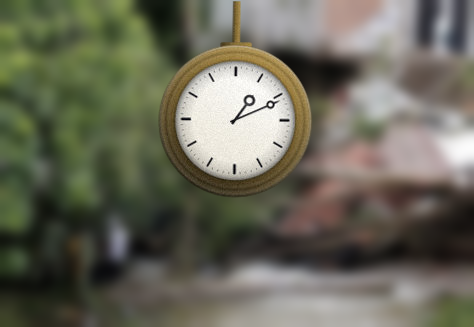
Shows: h=1 m=11
